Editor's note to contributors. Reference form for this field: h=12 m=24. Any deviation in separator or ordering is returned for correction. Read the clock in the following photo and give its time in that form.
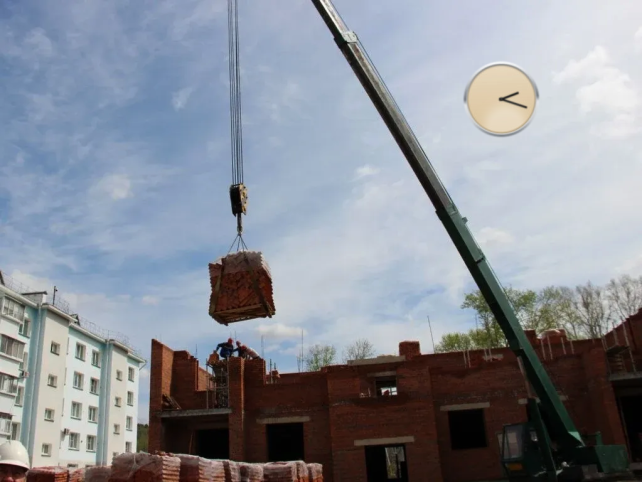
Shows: h=2 m=18
